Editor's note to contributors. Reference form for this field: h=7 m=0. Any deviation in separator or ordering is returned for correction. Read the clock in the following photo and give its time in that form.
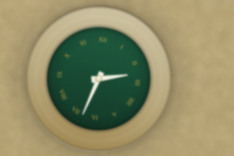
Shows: h=2 m=33
